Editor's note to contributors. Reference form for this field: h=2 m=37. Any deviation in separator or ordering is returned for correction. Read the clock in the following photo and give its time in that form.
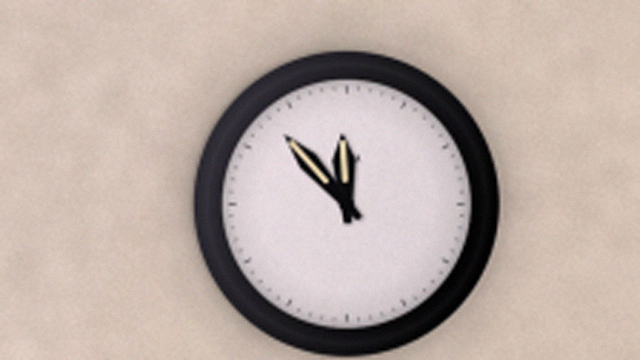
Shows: h=11 m=53
